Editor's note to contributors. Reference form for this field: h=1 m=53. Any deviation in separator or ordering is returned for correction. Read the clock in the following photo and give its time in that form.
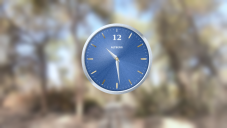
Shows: h=10 m=29
